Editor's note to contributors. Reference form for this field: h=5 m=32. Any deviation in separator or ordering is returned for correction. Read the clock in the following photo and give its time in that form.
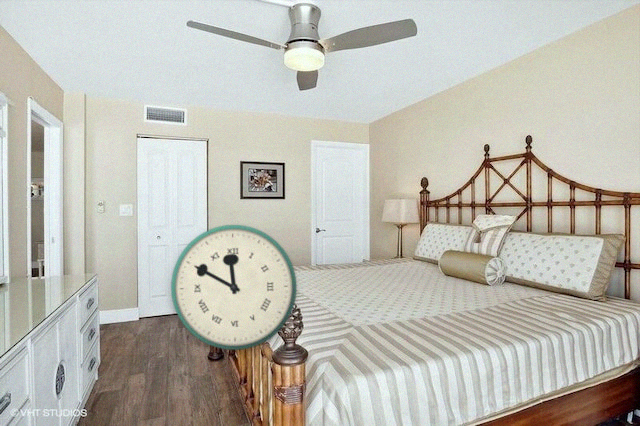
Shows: h=11 m=50
